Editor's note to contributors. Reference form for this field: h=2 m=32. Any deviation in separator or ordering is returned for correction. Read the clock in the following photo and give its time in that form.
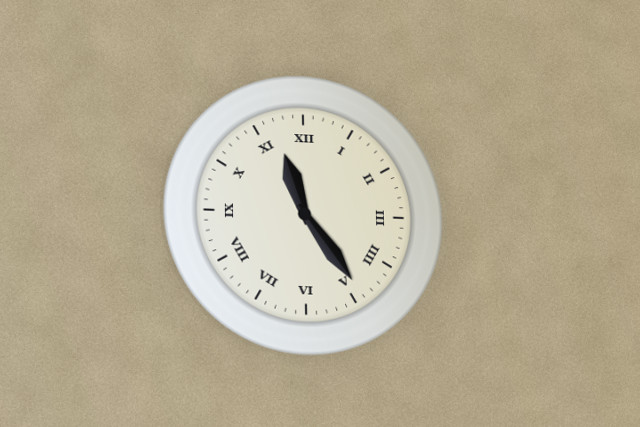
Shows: h=11 m=24
